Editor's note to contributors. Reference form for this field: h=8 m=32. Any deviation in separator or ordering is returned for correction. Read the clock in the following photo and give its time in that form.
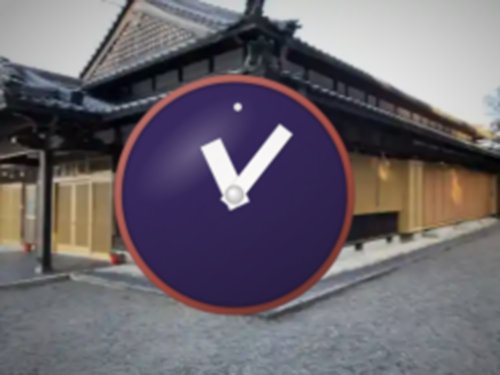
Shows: h=11 m=6
